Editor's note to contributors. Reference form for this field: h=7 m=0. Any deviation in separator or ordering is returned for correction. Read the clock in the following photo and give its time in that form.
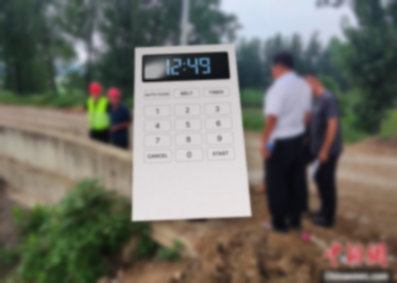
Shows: h=12 m=49
